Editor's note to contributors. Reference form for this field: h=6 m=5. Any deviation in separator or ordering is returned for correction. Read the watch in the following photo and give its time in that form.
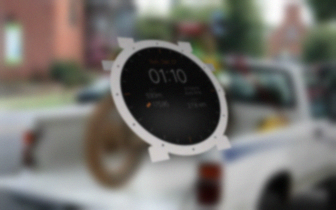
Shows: h=1 m=10
